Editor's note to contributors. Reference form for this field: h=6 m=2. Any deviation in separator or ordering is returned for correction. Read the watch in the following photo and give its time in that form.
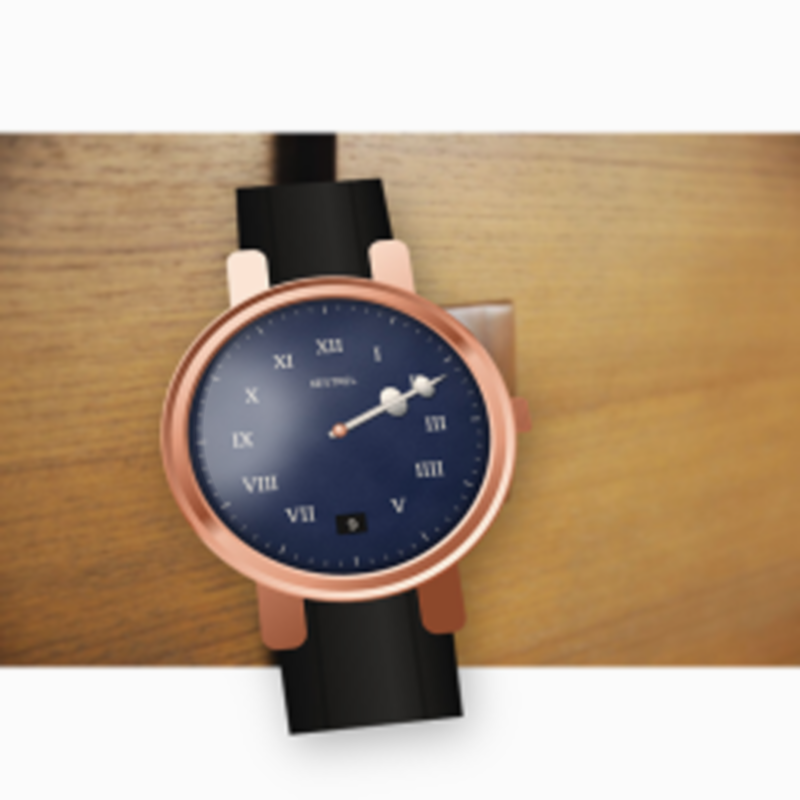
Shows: h=2 m=11
